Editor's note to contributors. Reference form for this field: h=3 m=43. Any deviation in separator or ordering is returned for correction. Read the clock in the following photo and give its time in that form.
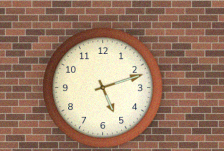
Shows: h=5 m=12
